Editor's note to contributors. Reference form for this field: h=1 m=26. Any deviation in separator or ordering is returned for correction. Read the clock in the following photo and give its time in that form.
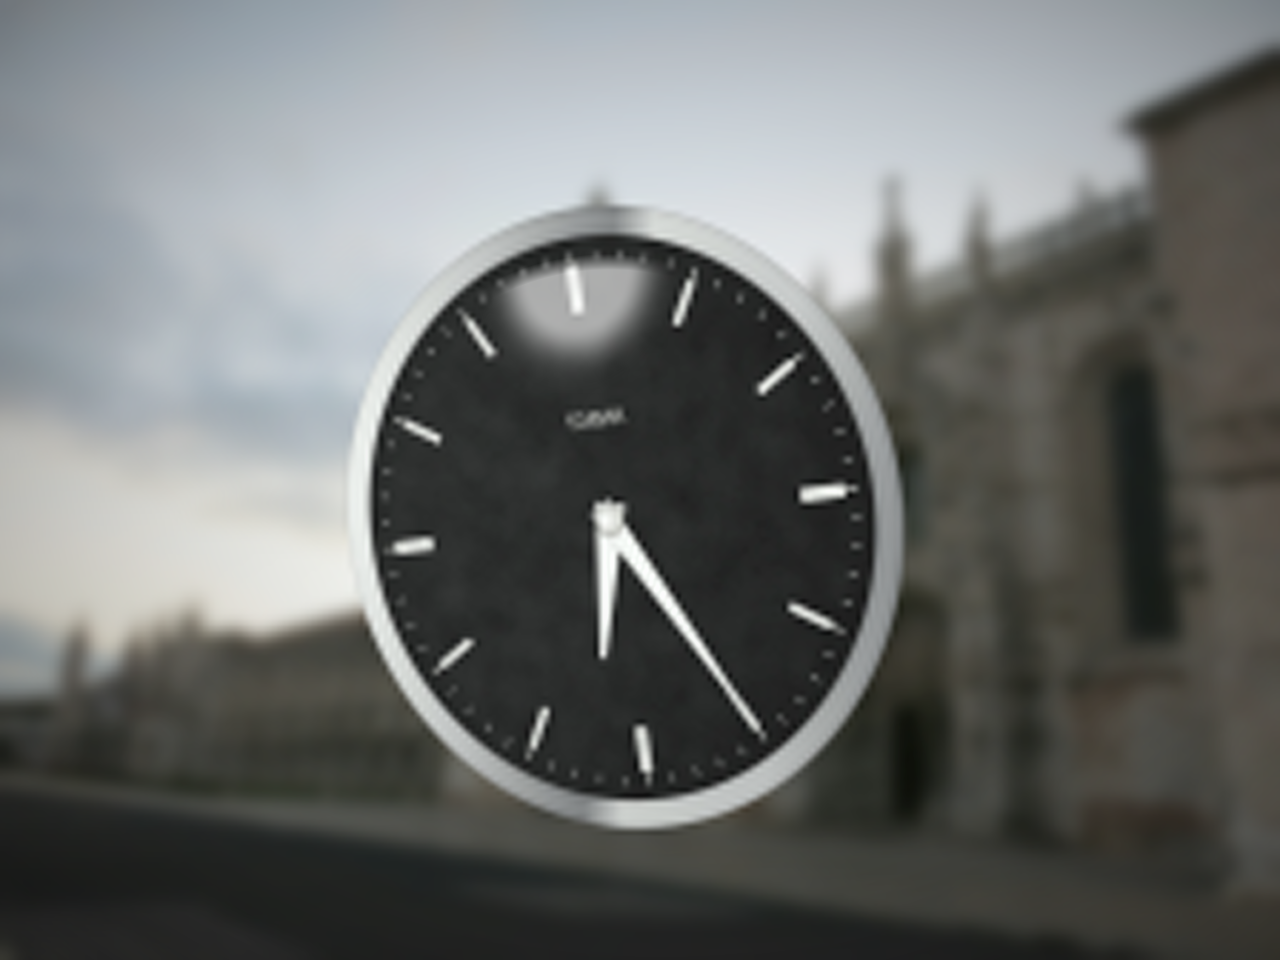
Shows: h=6 m=25
